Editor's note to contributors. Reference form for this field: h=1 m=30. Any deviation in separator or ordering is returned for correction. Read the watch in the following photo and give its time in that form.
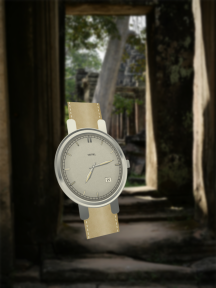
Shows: h=7 m=13
